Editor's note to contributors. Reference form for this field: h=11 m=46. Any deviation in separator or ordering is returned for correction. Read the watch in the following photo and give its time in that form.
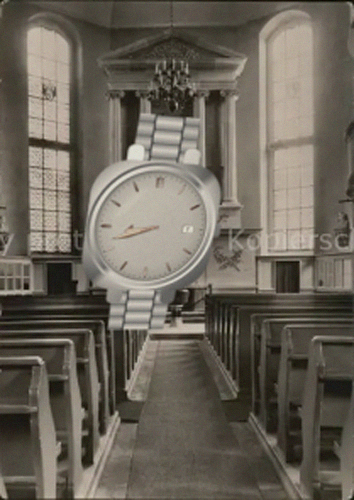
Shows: h=8 m=42
